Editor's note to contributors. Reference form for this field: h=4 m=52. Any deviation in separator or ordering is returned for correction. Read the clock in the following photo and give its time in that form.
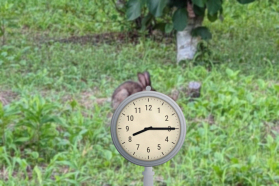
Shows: h=8 m=15
